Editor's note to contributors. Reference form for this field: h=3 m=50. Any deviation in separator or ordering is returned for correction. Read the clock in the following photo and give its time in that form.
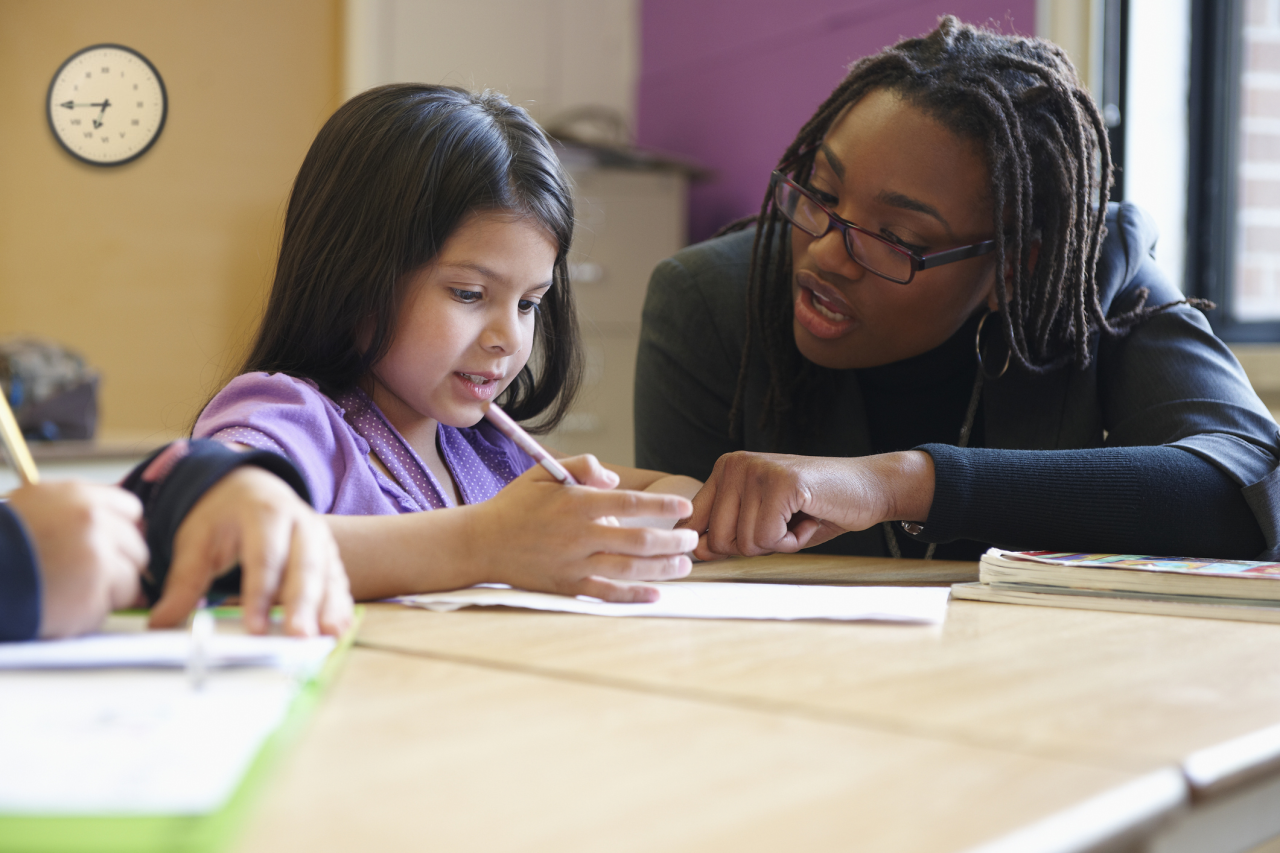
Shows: h=6 m=45
